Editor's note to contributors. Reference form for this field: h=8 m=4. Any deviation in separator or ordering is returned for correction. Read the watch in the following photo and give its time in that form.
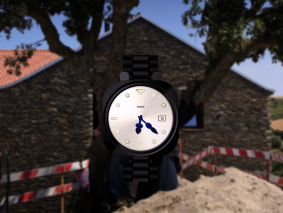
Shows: h=6 m=22
